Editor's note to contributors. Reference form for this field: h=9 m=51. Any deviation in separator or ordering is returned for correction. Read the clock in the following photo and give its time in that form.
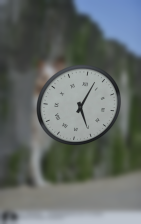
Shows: h=5 m=3
